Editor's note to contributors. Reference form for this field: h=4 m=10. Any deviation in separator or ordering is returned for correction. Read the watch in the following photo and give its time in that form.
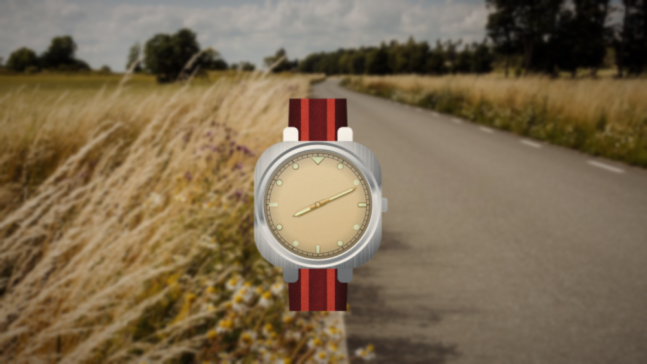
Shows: h=8 m=11
